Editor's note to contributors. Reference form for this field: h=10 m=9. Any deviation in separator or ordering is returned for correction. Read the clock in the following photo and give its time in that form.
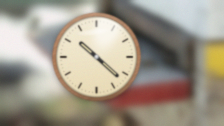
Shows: h=10 m=22
